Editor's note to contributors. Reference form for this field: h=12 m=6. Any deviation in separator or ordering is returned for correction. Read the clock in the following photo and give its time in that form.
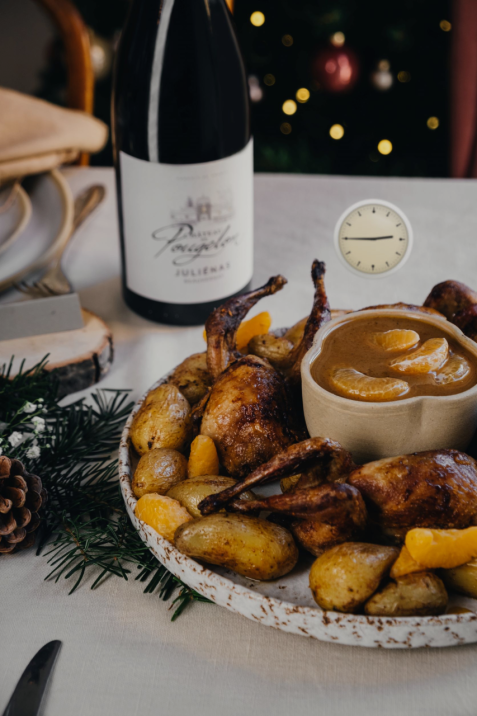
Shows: h=2 m=45
